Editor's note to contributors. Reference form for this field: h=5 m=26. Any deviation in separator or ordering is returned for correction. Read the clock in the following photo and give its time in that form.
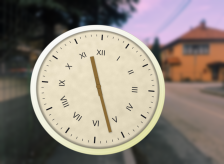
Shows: h=11 m=27
